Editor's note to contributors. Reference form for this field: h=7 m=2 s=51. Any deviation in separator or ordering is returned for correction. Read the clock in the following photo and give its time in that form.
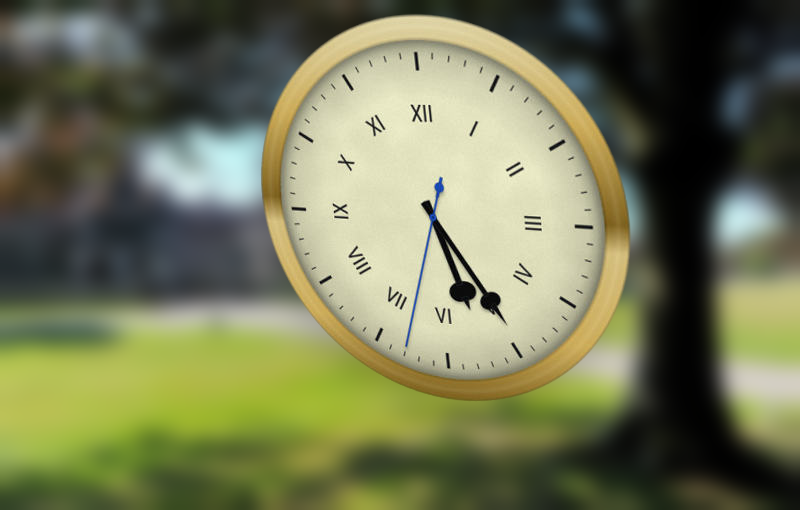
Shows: h=5 m=24 s=33
